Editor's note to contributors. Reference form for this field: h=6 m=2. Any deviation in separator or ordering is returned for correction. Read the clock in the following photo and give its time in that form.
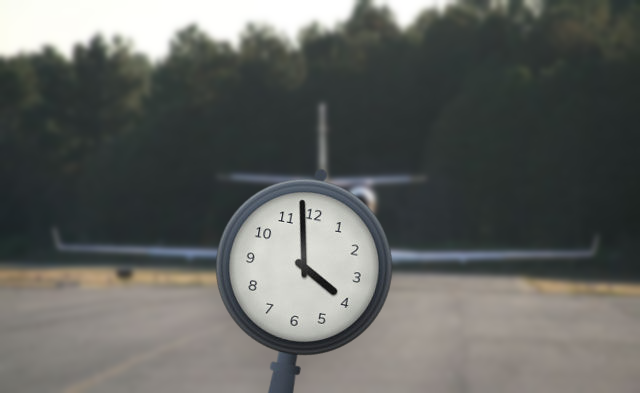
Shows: h=3 m=58
